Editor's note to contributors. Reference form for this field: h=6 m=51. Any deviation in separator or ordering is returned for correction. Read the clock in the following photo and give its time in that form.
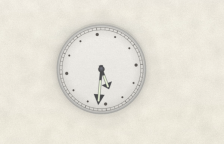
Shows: h=5 m=32
